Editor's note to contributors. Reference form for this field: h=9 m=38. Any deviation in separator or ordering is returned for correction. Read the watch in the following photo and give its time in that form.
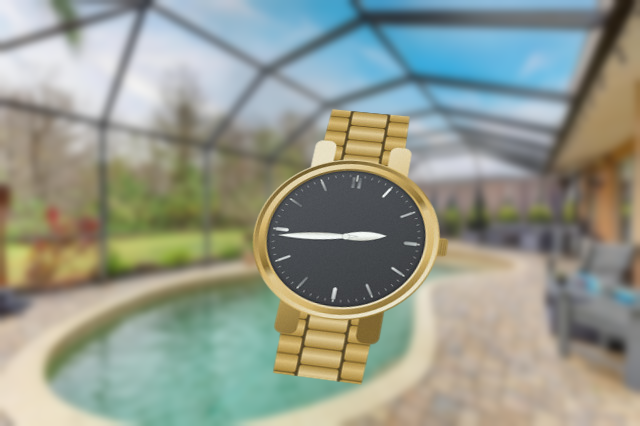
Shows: h=2 m=44
